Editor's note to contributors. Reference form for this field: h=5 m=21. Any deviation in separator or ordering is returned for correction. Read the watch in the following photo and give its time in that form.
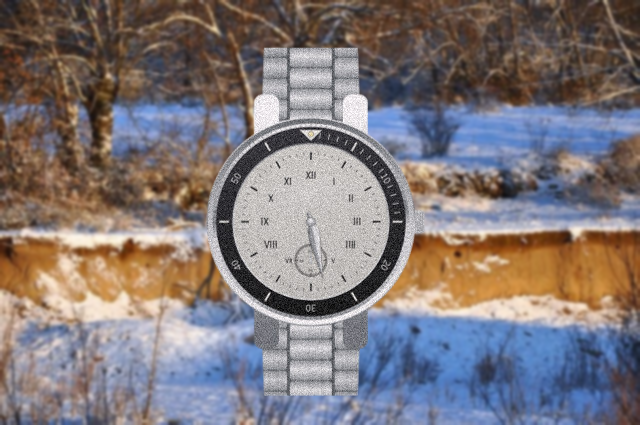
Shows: h=5 m=28
